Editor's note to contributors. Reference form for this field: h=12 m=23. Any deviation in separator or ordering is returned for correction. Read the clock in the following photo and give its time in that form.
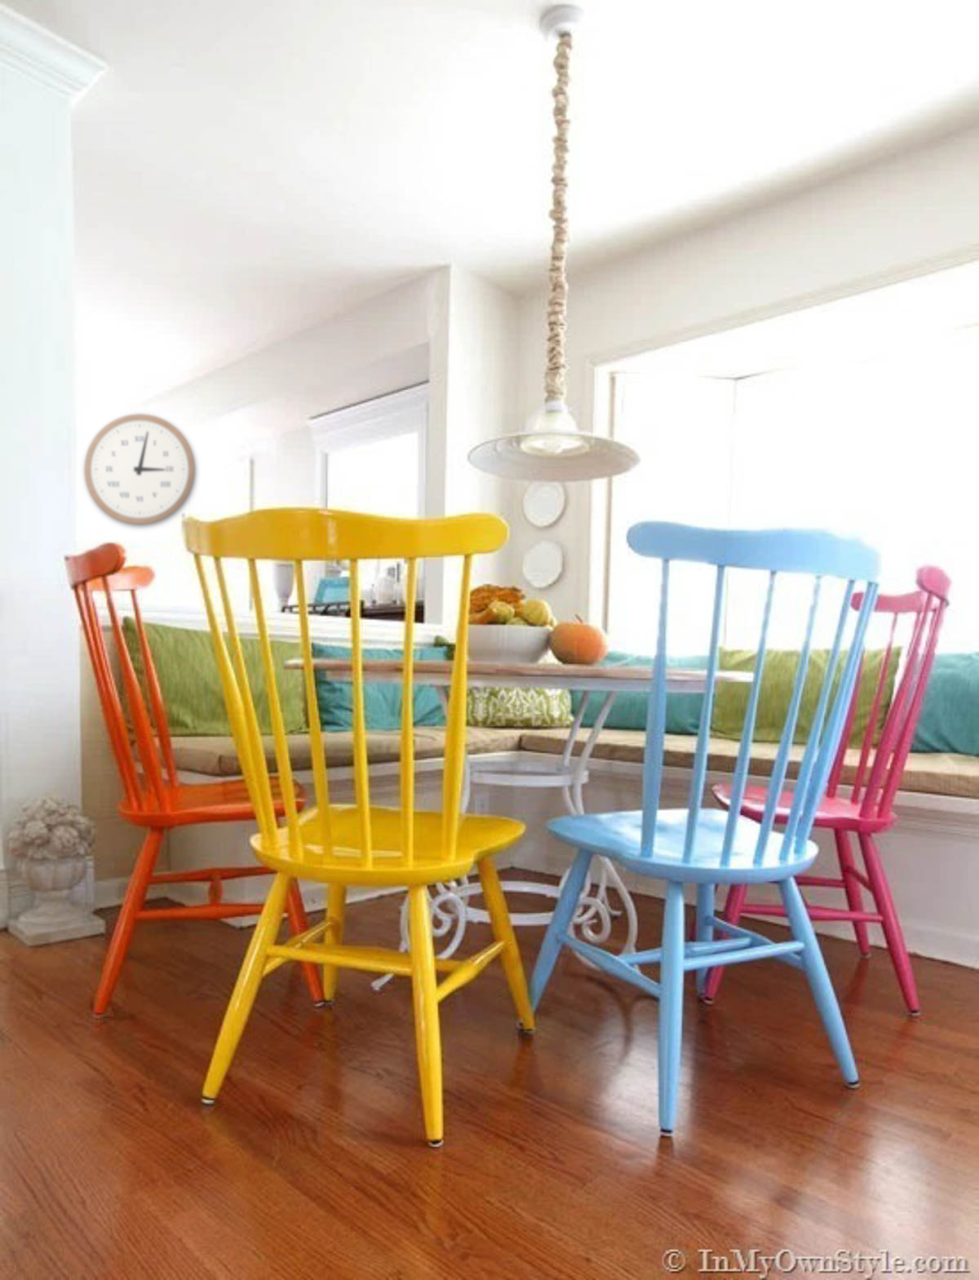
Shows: h=3 m=2
